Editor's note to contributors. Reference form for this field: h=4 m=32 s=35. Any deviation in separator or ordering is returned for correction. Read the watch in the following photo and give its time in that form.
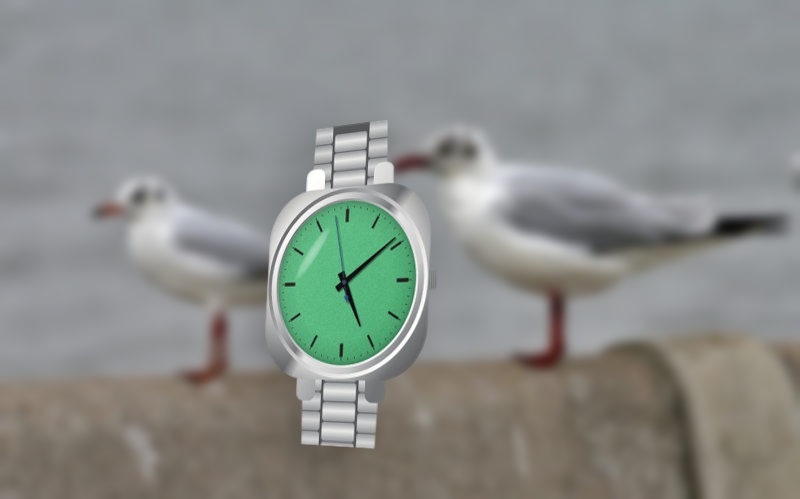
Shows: h=5 m=8 s=58
